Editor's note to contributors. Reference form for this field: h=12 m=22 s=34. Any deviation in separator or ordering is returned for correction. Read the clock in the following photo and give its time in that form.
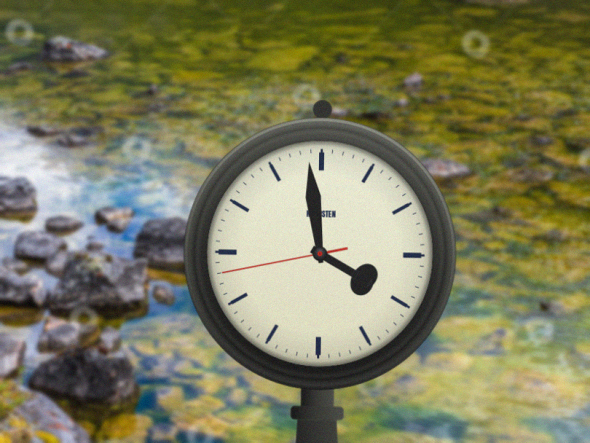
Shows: h=3 m=58 s=43
